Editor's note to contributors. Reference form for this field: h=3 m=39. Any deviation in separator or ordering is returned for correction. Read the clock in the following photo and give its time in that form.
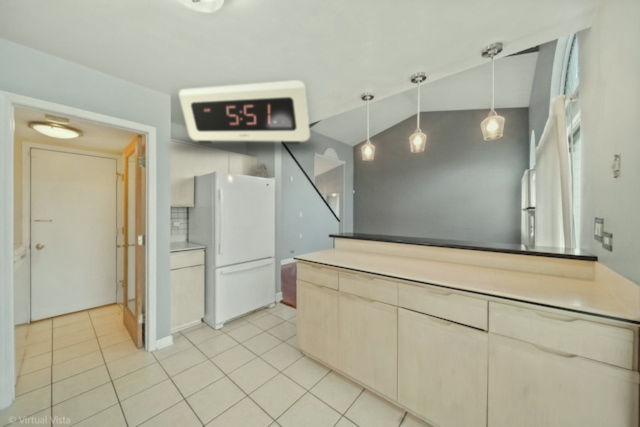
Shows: h=5 m=51
